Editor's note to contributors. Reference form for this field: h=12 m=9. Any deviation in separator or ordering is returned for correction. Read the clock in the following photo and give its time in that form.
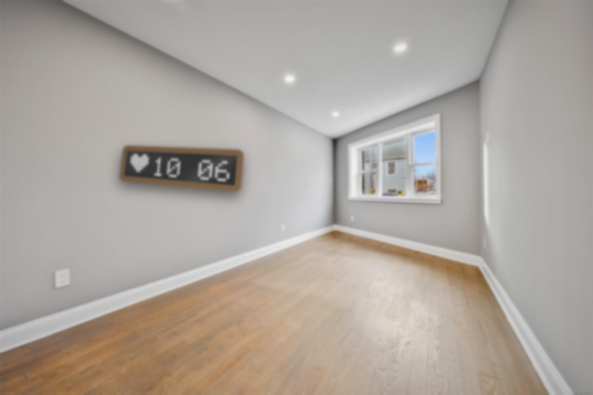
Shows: h=10 m=6
